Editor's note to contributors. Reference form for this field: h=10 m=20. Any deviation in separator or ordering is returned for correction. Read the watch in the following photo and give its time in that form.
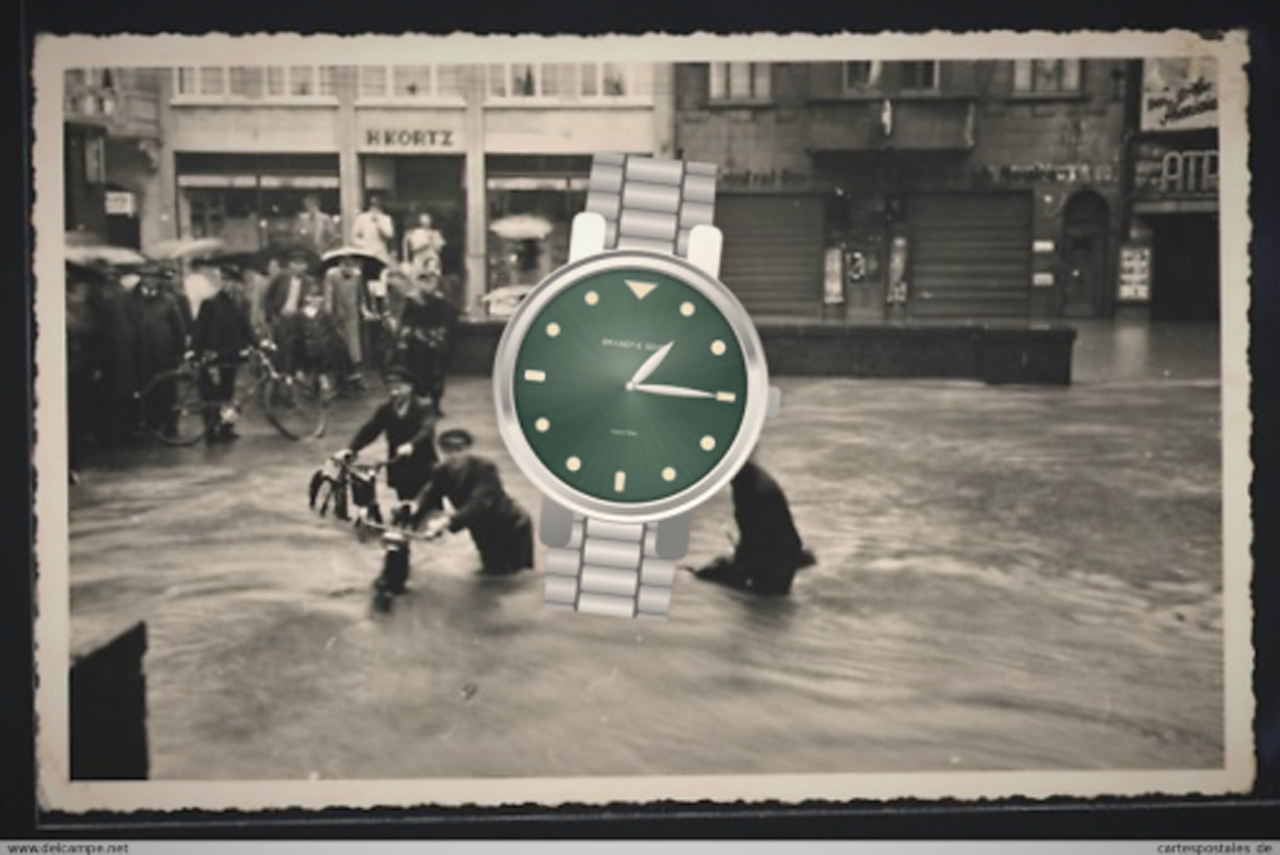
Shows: h=1 m=15
